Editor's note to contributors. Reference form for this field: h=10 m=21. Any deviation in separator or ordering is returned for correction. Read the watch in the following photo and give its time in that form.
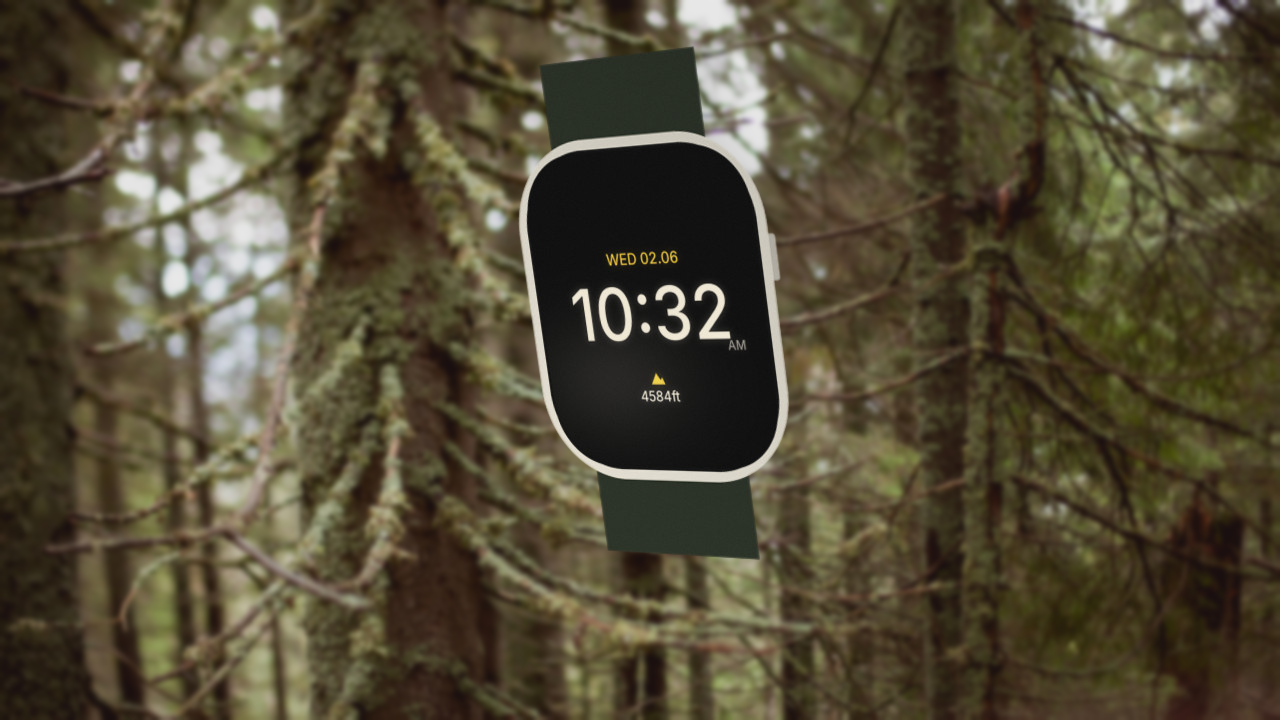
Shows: h=10 m=32
